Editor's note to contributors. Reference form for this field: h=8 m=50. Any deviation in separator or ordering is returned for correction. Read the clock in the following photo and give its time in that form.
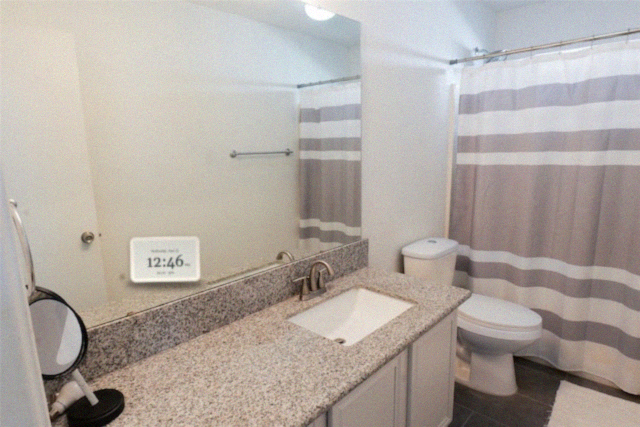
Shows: h=12 m=46
